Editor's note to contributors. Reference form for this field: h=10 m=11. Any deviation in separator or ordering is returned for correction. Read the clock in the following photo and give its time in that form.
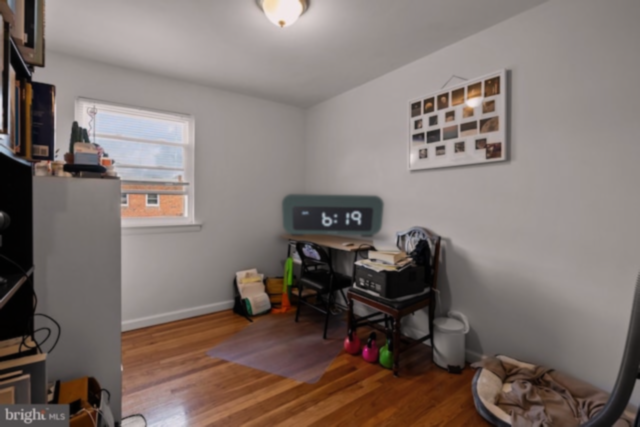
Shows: h=6 m=19
